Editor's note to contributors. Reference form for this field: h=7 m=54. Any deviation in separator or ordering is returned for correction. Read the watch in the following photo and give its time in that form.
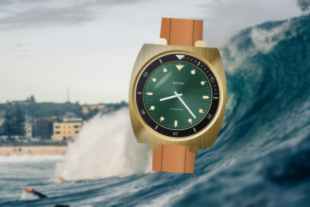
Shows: h=8 m=23
